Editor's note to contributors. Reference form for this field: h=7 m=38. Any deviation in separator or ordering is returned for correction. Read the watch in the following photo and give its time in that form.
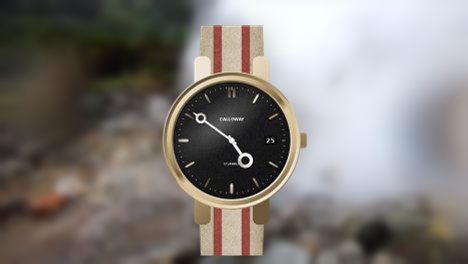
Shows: h=4 m=51
